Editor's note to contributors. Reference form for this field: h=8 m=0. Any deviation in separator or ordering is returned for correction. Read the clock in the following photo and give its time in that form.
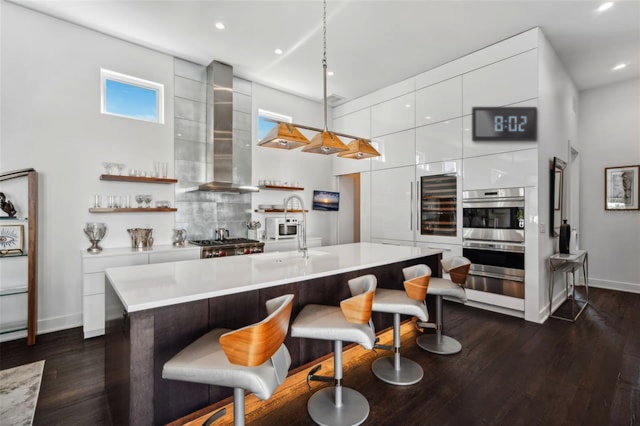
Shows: h=8 m=2
